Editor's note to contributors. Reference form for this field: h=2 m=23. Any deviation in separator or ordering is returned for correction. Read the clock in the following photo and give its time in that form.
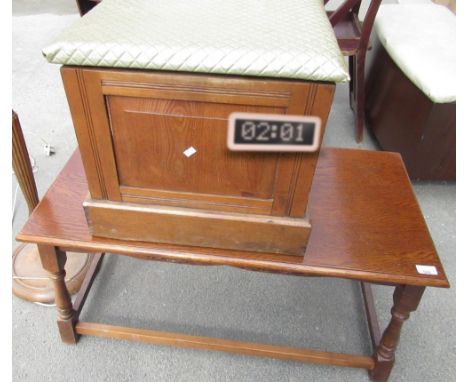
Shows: h=2 m=1
